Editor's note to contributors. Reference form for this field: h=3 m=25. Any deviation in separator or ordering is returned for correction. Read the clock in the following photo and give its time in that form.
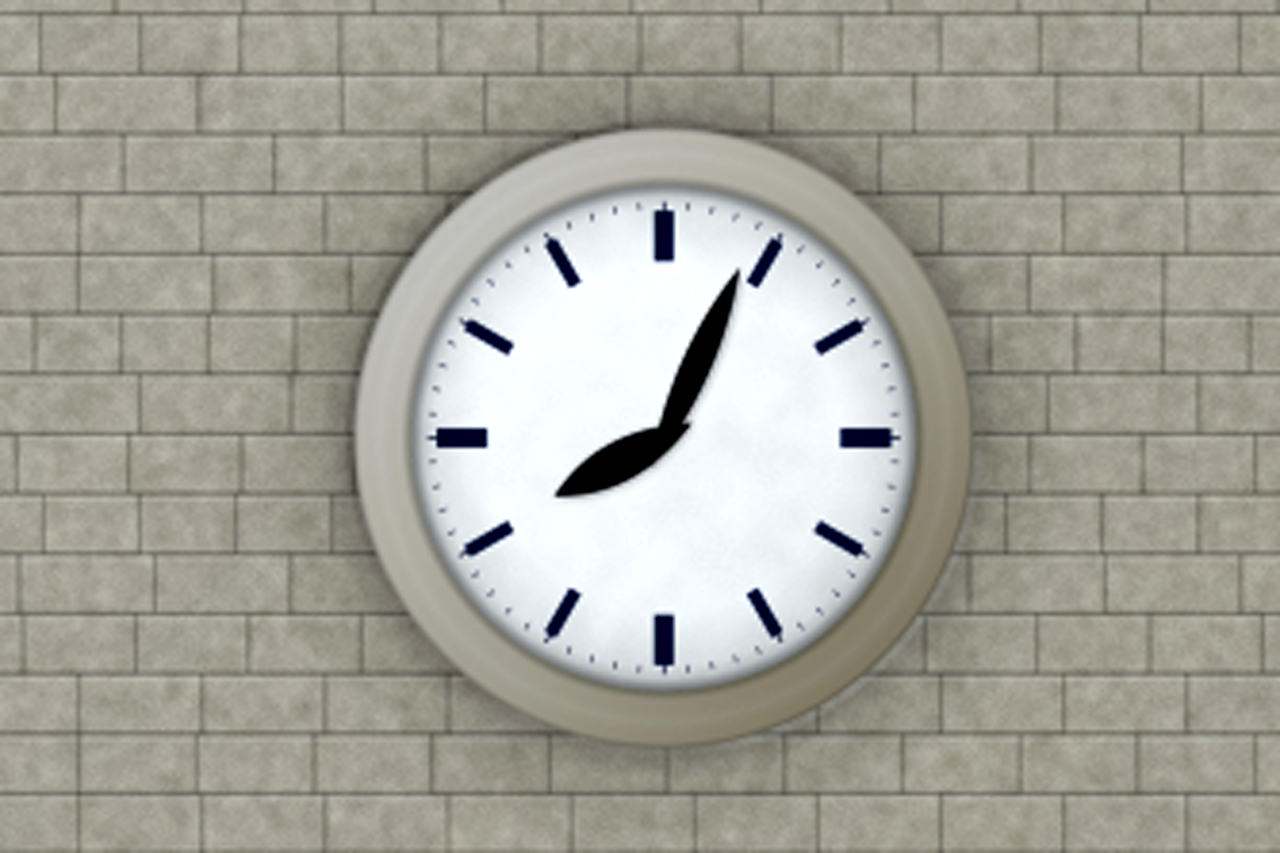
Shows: h=8 m=4
